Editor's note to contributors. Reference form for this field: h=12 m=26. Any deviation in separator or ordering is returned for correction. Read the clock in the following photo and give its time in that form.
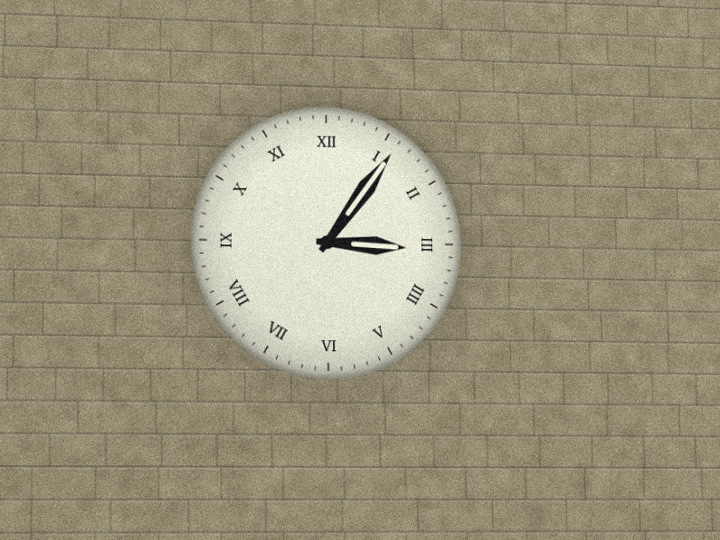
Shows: h=3 m=6
